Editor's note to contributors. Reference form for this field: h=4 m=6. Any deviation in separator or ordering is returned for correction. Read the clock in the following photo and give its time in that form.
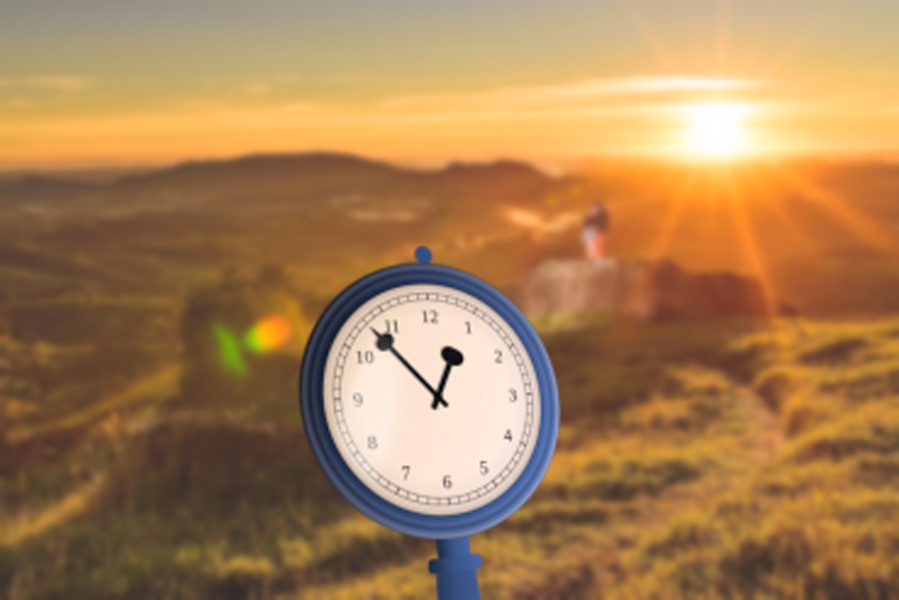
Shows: h=12 m=53
